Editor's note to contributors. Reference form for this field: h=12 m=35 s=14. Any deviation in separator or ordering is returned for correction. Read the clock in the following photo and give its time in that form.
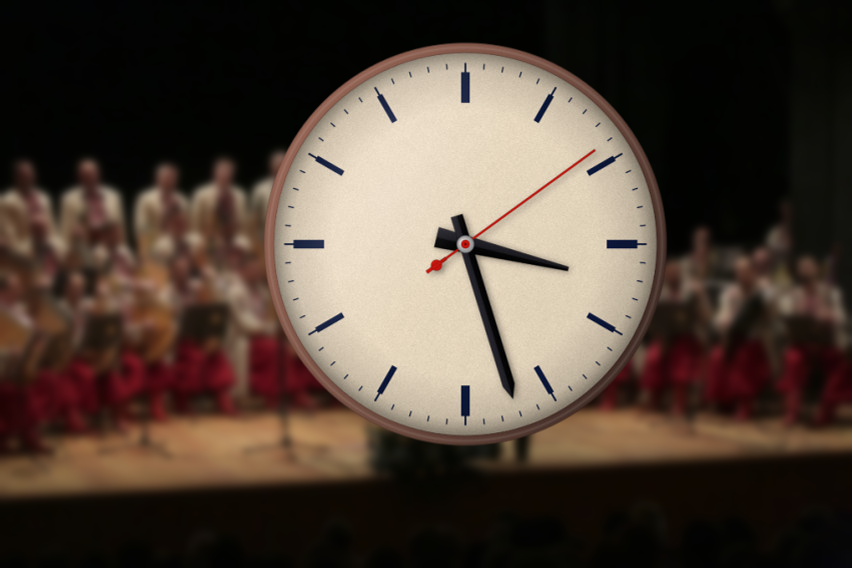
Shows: h=3 m=27 s=9
